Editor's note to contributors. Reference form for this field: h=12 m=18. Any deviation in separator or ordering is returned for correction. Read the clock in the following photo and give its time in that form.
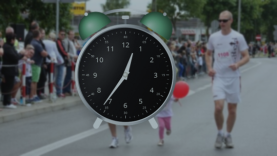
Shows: h=12 m=36
